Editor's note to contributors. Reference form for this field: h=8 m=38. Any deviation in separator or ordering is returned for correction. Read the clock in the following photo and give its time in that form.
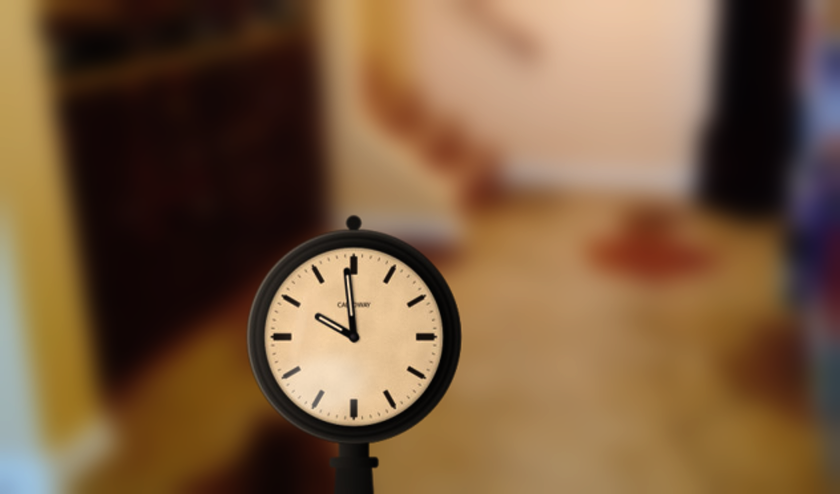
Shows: h=9 m=59
